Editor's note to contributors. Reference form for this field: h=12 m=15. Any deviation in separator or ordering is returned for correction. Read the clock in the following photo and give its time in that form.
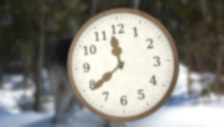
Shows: h=11 m=39
